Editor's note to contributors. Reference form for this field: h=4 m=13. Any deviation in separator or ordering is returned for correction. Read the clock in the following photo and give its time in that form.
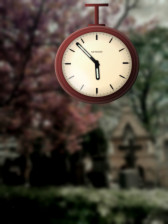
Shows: h=5 m=53
